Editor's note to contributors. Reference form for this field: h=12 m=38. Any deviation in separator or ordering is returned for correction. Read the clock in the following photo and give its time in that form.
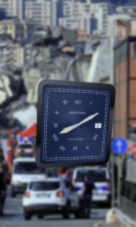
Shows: h=8 m=10
